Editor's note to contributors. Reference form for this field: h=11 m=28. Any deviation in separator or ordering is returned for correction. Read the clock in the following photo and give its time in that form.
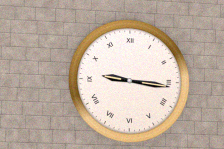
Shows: h=9 m=16
